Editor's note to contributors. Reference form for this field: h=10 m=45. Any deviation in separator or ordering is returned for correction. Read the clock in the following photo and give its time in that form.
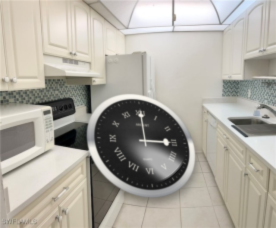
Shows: h=3 m=0
